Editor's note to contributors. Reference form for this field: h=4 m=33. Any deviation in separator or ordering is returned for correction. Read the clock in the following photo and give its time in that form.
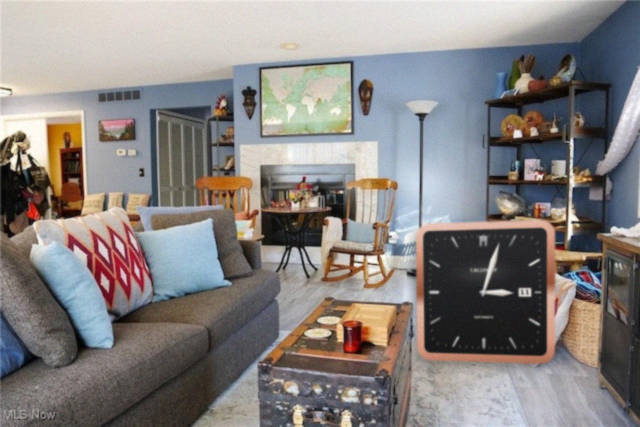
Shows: h=3 m=3
